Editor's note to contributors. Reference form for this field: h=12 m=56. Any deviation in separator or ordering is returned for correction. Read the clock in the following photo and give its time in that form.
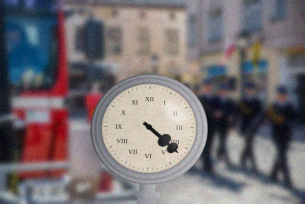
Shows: h=4 m=22
